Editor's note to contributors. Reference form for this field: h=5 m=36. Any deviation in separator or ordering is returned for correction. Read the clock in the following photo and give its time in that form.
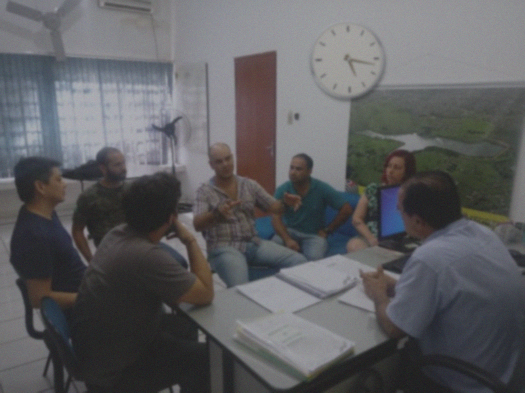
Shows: h=5 m=17
